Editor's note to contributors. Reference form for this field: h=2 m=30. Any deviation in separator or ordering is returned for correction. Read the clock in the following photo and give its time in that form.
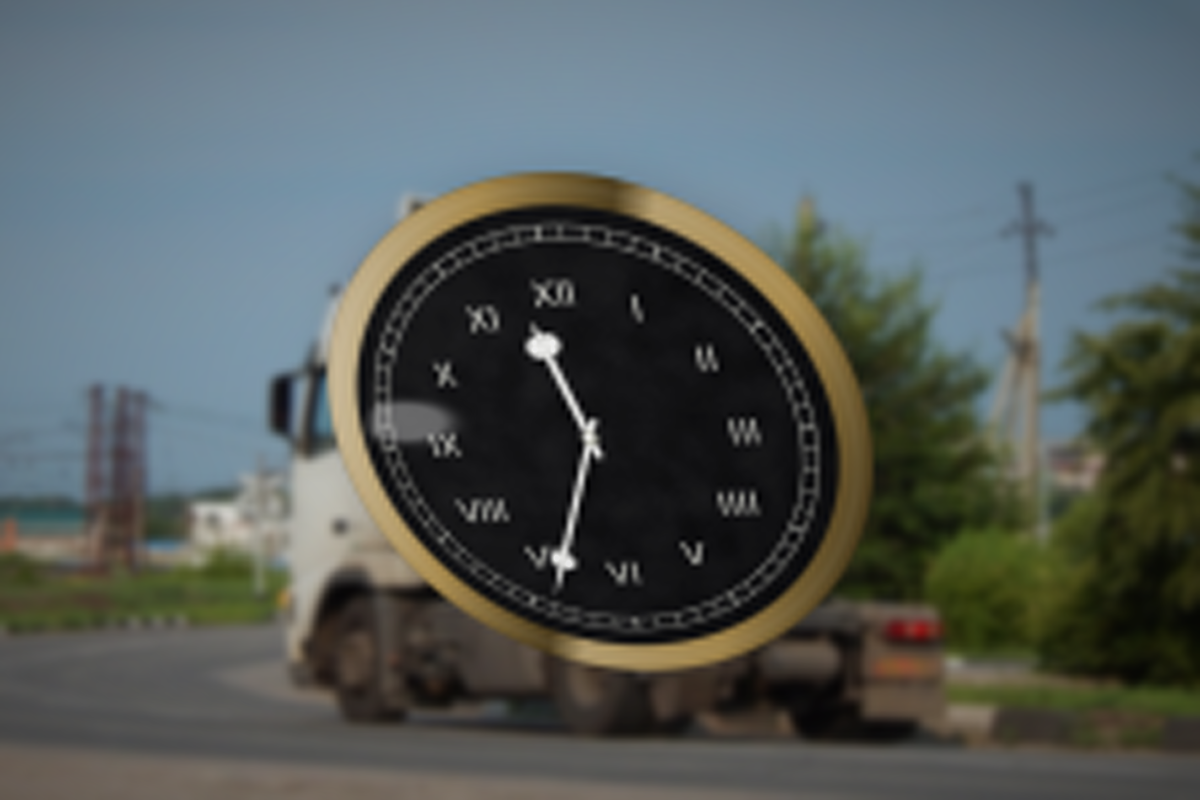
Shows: h=11 m=34
